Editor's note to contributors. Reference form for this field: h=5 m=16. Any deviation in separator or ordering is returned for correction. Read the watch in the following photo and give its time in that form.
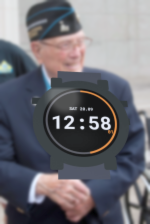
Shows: h=12 m=58
